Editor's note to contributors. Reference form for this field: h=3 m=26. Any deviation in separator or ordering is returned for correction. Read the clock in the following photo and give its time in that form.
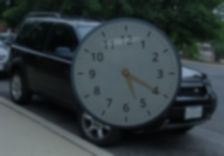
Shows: h=5 m=20
